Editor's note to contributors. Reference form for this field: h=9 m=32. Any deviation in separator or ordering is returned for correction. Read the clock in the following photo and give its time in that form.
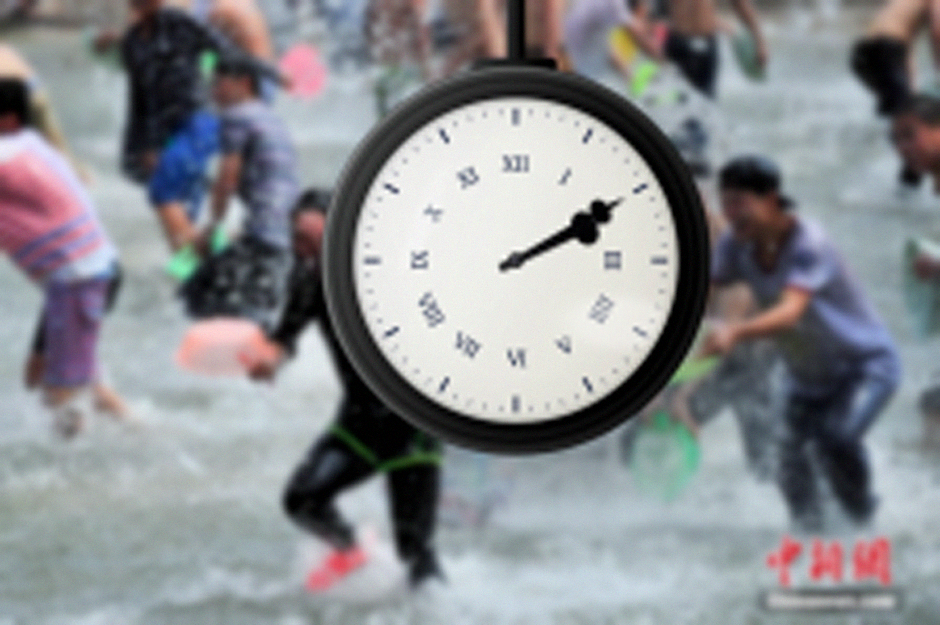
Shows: h=2 m=10
